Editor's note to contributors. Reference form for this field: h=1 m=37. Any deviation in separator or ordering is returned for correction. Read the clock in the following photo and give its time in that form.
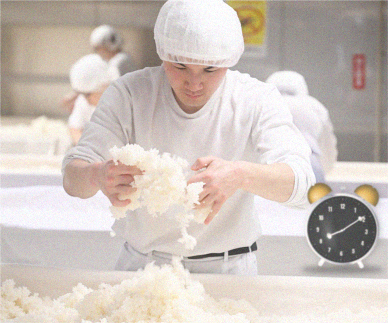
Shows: h=8 m=9
